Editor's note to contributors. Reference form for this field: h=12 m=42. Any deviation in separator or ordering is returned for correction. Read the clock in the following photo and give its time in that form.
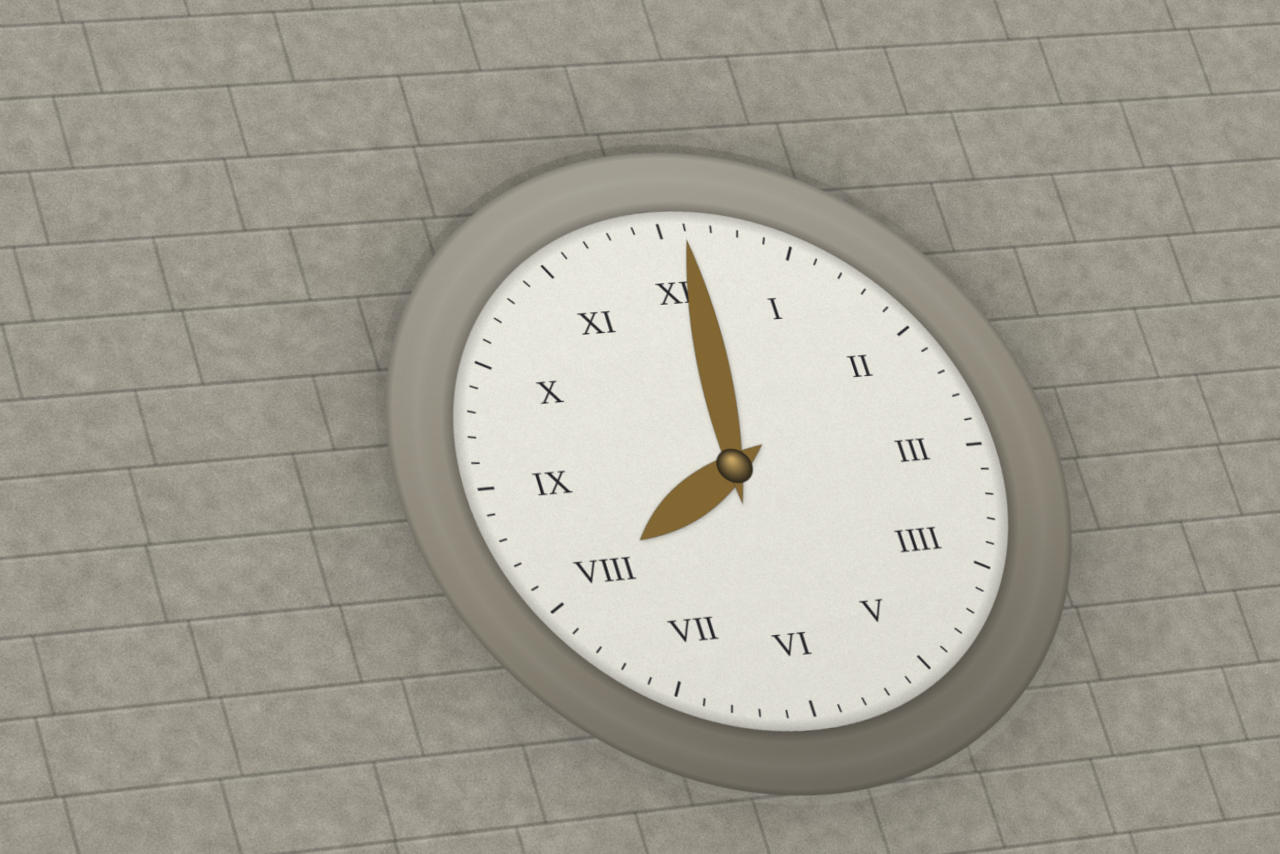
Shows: h=8 m=1
